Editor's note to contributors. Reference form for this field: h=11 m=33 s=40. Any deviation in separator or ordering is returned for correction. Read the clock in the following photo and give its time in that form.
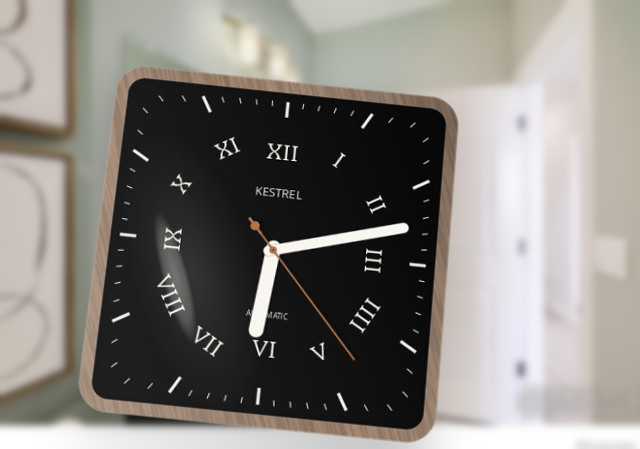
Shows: h=6 m=12 s=23
